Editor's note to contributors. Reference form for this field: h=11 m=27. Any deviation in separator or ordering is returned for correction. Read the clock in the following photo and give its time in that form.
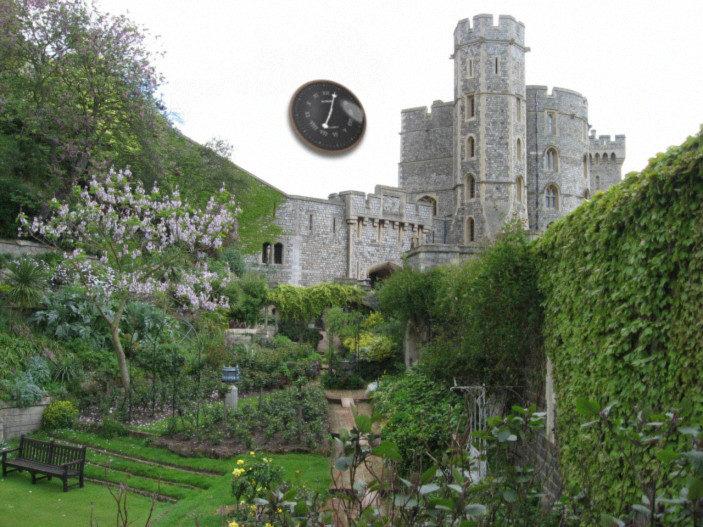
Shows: h=7 m=4
